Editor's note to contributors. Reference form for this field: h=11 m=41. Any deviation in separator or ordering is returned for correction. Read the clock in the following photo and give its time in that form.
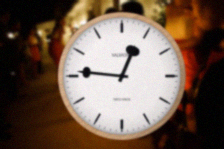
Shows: h=12 m=46
